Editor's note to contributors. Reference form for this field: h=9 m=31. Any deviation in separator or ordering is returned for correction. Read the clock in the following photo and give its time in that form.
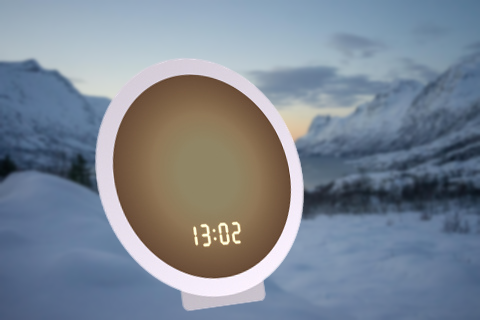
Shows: h=13 m=2
